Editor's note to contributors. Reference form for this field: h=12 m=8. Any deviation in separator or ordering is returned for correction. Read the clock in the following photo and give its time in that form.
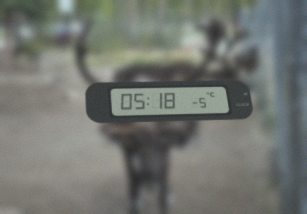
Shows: h=5 m=18
